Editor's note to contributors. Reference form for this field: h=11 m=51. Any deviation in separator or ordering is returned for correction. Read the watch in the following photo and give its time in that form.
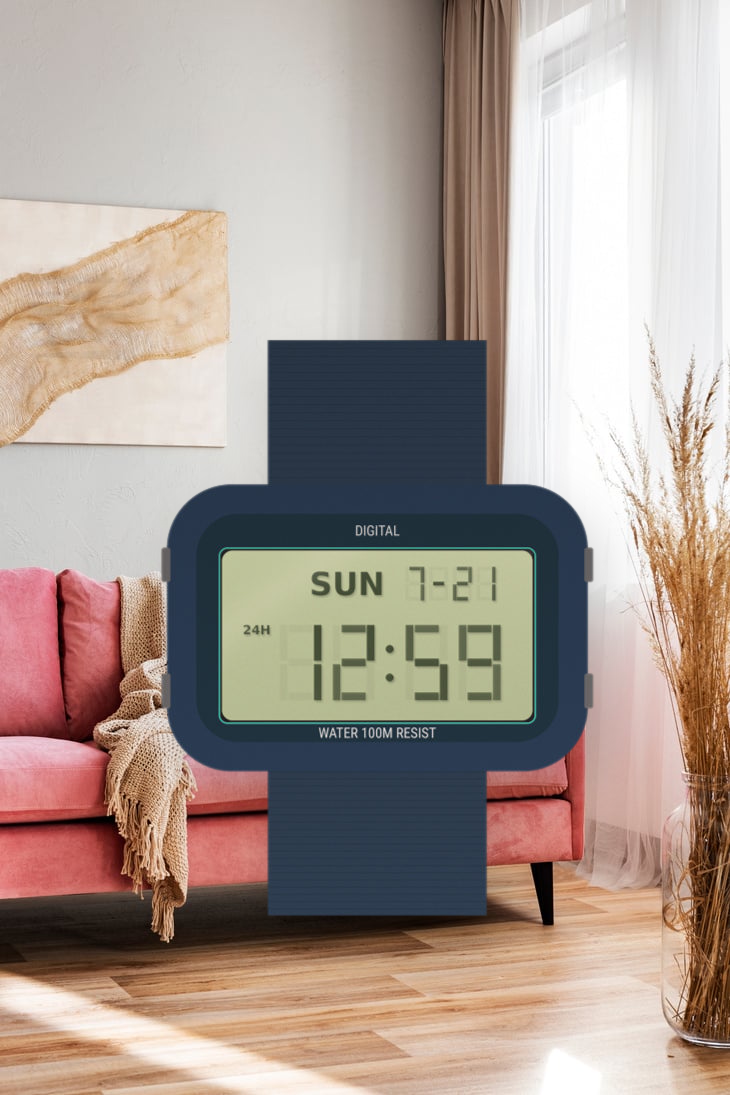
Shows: h=12 m=59
